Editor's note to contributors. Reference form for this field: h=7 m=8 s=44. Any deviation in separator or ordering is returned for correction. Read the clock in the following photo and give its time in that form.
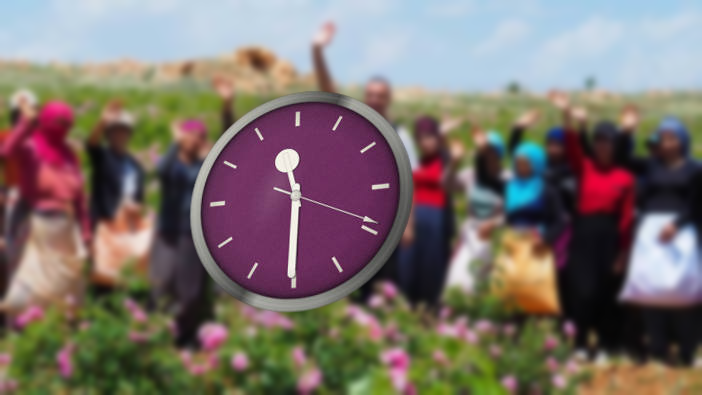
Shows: h=11 m=30 s=19
